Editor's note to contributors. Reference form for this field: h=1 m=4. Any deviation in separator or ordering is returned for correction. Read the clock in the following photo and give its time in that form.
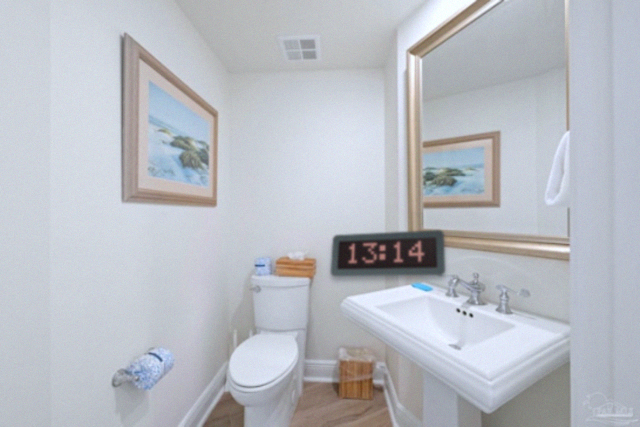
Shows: h=13 m=14
